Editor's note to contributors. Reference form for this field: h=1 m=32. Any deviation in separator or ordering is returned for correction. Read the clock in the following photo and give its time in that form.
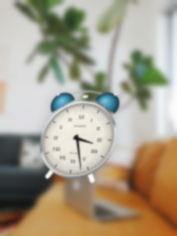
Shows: h=3 m=27
